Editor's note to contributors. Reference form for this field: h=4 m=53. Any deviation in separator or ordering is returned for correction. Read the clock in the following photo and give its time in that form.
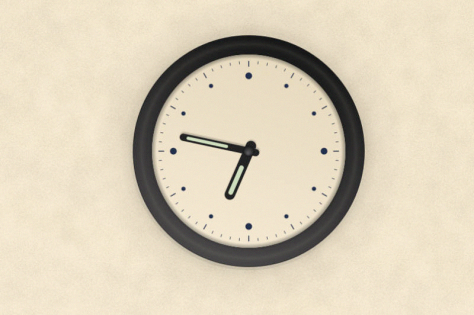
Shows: h=6 m=47
